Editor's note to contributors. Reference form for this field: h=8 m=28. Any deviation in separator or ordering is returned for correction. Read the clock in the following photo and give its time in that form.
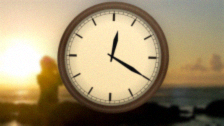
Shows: h=12 m=20
